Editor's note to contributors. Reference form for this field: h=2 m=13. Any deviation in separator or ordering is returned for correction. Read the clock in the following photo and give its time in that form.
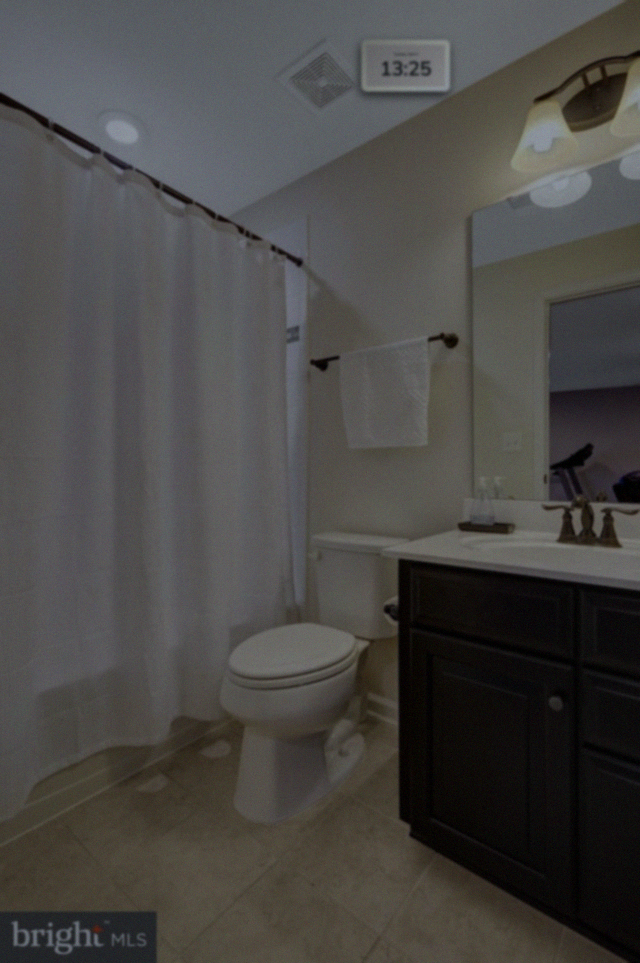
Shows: h=13 m=25
